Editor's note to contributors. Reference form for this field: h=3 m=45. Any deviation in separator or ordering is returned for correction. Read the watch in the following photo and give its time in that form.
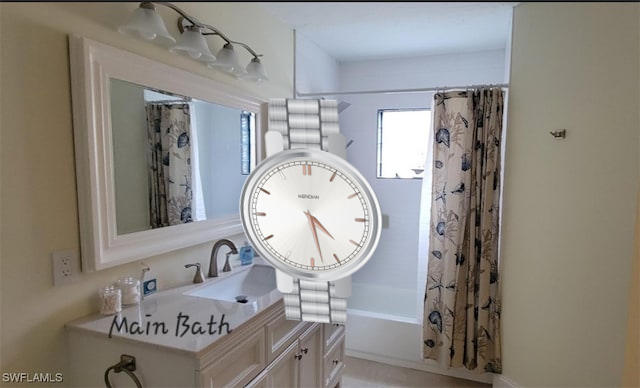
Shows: h=4 m=28
